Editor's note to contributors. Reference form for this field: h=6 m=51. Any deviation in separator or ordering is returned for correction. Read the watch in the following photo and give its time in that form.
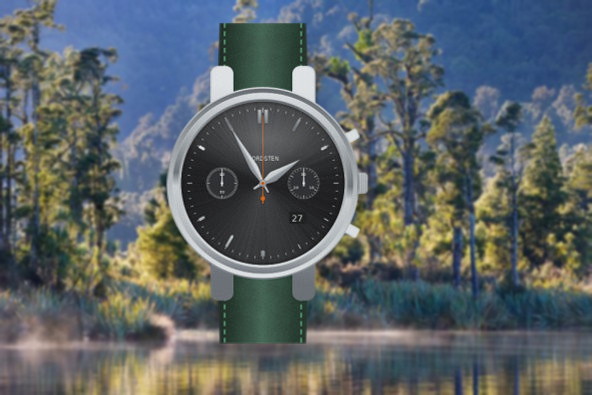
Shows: h=1 m=55
